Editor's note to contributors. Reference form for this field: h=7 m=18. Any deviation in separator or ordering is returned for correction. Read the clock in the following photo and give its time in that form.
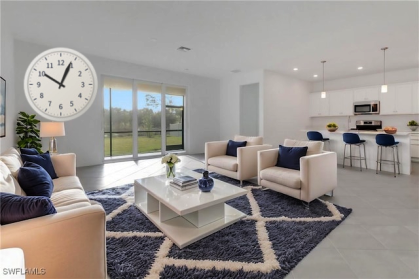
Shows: h=10 m=4
